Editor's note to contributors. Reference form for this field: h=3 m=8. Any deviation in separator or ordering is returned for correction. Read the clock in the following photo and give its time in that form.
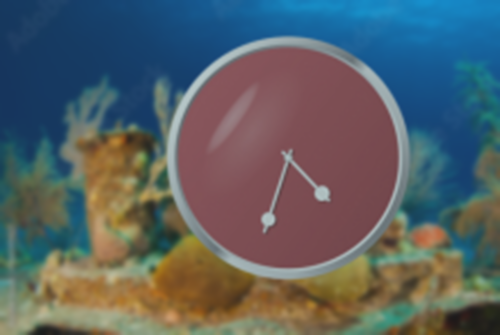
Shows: h=4 m=33
